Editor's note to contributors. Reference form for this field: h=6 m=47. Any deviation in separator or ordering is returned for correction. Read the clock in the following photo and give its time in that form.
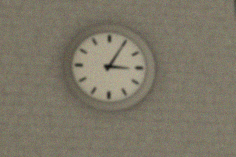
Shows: h=3 m=5
